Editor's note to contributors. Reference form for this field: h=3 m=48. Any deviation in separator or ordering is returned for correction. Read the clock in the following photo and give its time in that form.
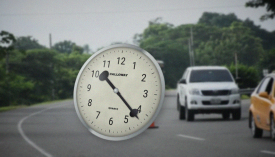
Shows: h=10 m=22
